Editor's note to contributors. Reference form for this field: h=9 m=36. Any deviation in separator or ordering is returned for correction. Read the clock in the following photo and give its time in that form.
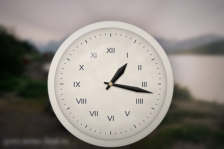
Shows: h=1 m=17
